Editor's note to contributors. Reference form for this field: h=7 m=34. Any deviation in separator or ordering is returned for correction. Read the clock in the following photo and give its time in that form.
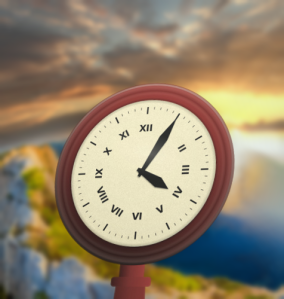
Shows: h=4 m=5
